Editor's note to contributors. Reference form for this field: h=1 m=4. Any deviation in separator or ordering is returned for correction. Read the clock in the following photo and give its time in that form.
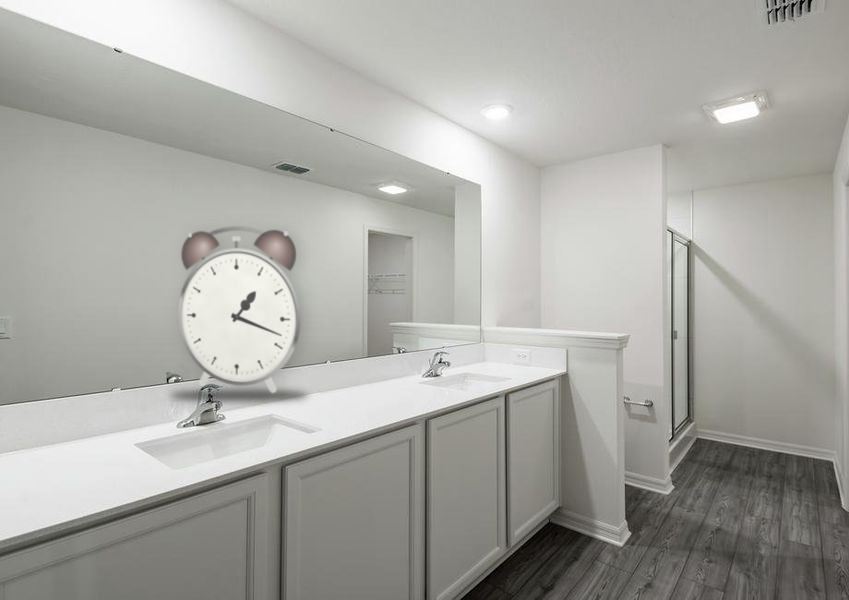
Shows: h=1 m=18
